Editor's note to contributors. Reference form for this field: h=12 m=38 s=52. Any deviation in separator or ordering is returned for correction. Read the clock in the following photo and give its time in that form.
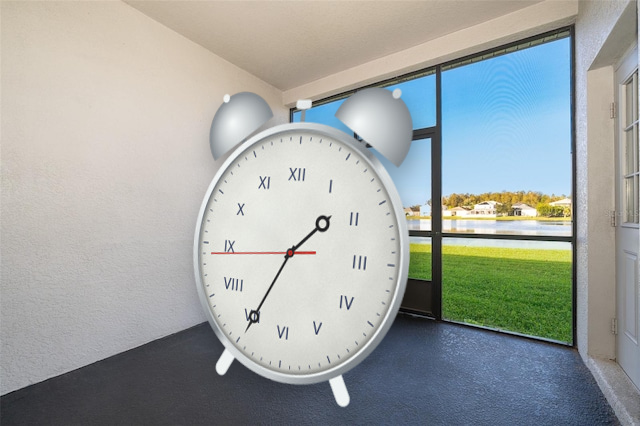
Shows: h=1 m=34 s=44
